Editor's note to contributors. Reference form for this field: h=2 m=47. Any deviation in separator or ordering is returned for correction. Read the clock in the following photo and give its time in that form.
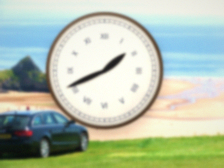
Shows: h=1 m=41
